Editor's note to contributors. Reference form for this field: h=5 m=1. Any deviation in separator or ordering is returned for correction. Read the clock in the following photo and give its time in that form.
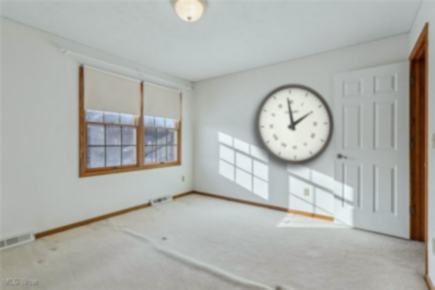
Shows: h=1 m=59
